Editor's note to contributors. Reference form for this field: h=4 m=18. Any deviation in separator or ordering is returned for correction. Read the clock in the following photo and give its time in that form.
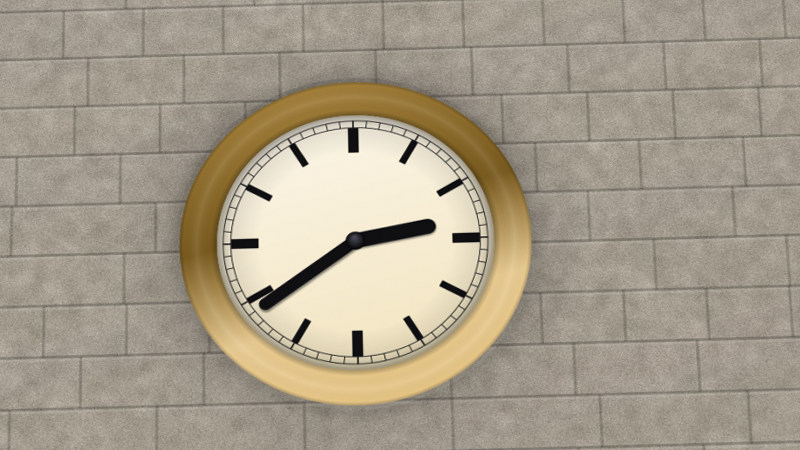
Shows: h=2 m=39
